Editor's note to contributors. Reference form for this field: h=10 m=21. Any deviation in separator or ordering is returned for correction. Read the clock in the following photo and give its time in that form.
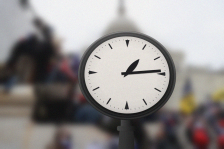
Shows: h=1 m=14
